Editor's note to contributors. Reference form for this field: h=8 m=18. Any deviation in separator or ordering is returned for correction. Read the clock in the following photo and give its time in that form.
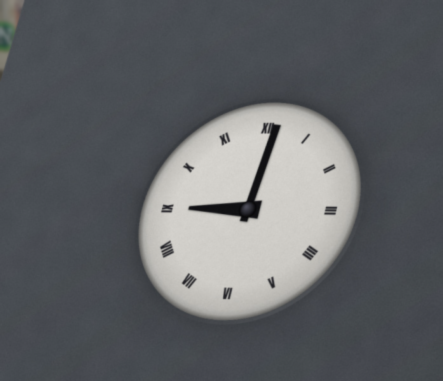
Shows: h=9 m=1
